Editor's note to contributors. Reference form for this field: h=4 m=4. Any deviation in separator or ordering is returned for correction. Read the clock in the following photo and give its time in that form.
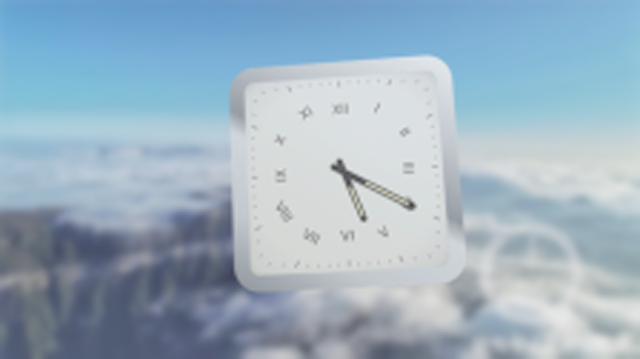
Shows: h=5 m=20
